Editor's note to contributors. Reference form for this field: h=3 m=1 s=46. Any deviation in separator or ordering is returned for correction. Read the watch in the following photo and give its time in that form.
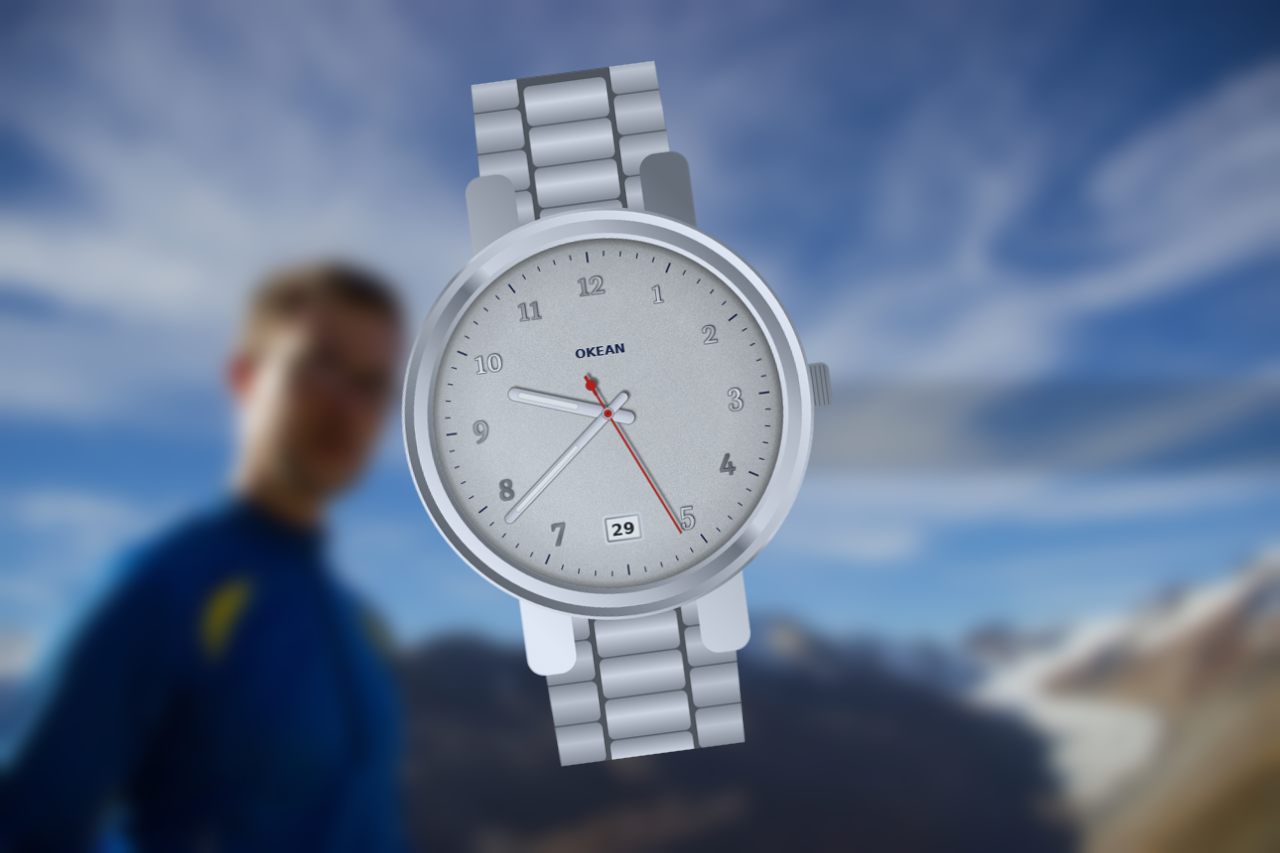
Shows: h=9 m=38 s=26
